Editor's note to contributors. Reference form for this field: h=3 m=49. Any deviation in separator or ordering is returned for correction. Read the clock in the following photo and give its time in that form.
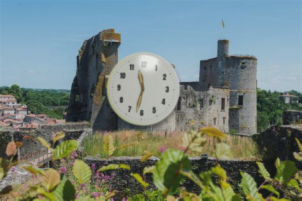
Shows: h=11 m=32
